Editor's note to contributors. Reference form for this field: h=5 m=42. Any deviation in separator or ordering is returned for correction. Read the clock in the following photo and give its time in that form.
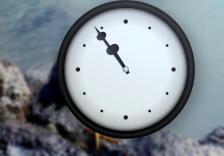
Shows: h=10 m=54
